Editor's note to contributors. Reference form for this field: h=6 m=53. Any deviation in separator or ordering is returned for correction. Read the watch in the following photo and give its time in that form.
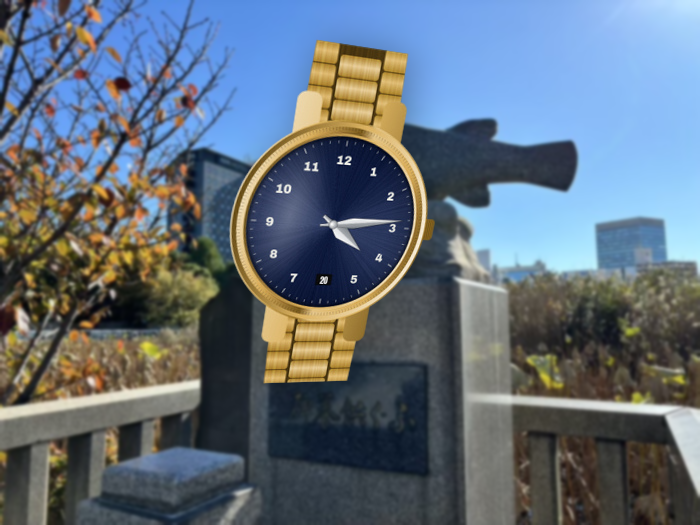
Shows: h=4 m=14
